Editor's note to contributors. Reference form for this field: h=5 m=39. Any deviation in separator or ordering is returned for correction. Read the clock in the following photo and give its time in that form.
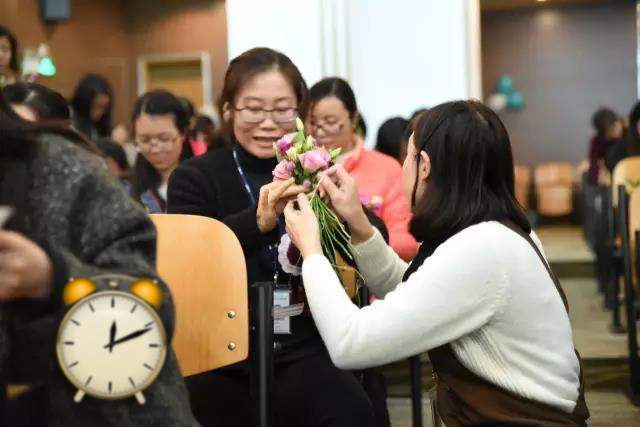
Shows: h=12 m=11
